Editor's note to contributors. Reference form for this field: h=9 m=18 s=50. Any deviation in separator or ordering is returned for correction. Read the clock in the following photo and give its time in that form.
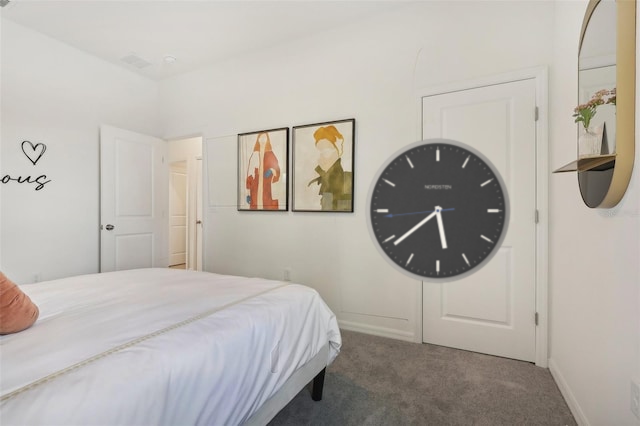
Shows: h=5 m=38 s=44
